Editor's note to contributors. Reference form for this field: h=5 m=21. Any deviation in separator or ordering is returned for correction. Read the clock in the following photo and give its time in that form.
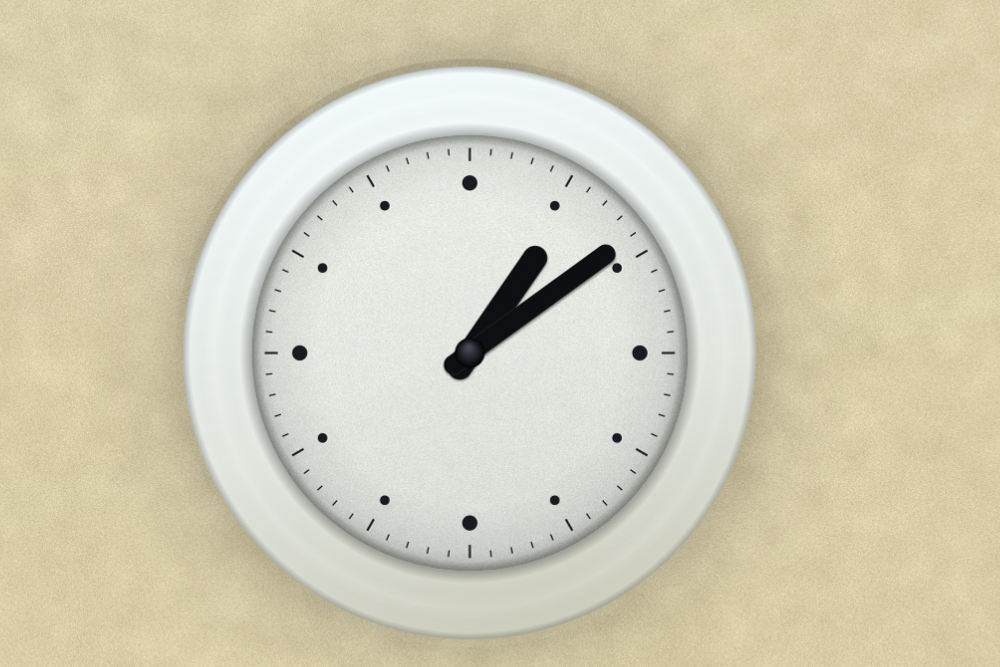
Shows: h=1 m=9
